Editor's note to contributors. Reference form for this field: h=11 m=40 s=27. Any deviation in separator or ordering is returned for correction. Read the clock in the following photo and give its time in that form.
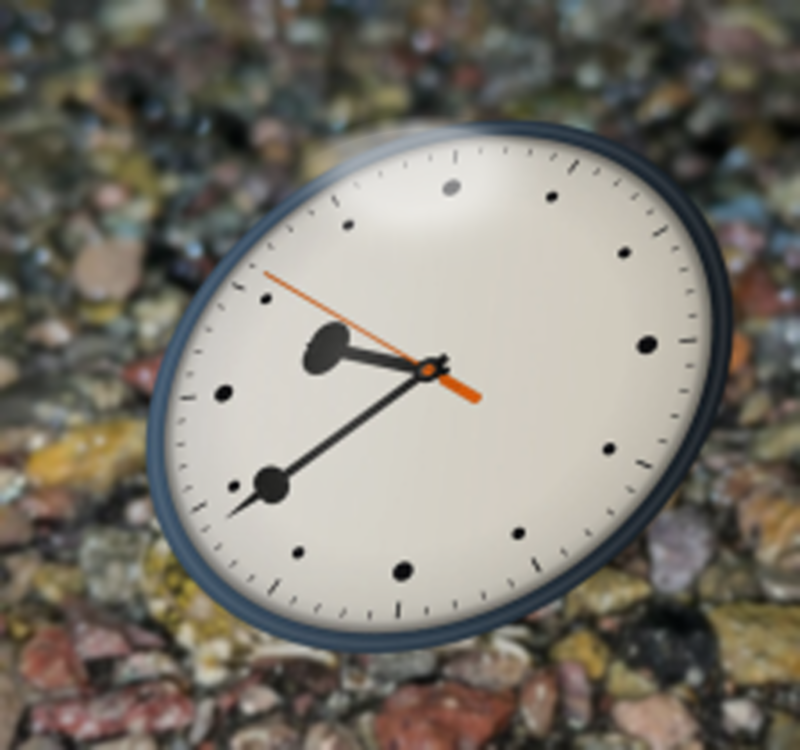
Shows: h=9 m=38 s=51
